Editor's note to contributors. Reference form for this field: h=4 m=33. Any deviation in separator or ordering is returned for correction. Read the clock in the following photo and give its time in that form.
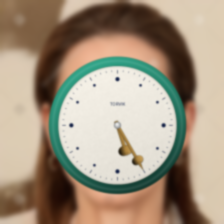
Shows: h=5 m=25
